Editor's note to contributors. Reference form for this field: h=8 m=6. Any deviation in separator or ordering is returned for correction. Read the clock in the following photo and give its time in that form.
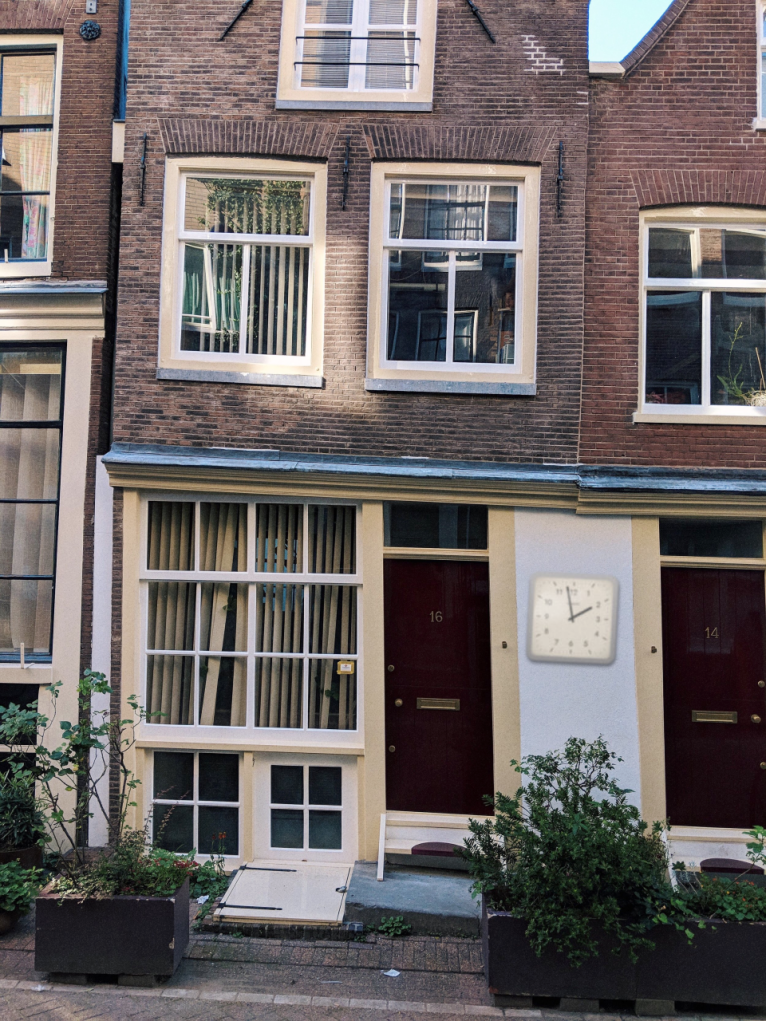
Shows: h=1 m=58
